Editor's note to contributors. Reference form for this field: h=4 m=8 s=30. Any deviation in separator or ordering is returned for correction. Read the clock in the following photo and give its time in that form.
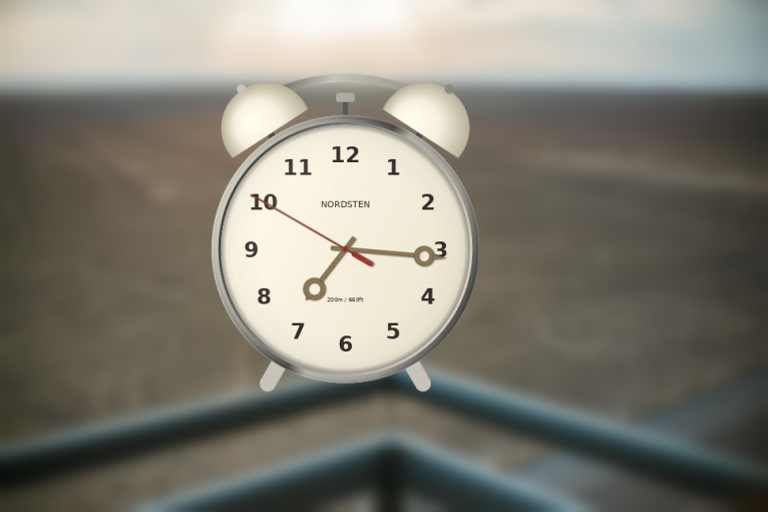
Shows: h=7 m=15 s=50
